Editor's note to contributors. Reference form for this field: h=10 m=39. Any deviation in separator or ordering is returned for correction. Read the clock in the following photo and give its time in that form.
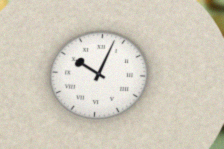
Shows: h=10 m=3
